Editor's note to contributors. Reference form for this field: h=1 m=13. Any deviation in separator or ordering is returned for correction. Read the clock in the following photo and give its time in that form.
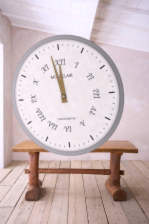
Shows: h=11 m=58
